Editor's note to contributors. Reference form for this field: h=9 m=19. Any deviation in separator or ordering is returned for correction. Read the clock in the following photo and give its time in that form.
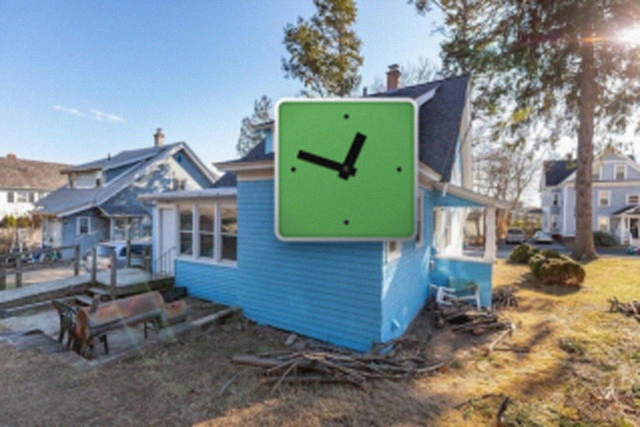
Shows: h=12 m=48
